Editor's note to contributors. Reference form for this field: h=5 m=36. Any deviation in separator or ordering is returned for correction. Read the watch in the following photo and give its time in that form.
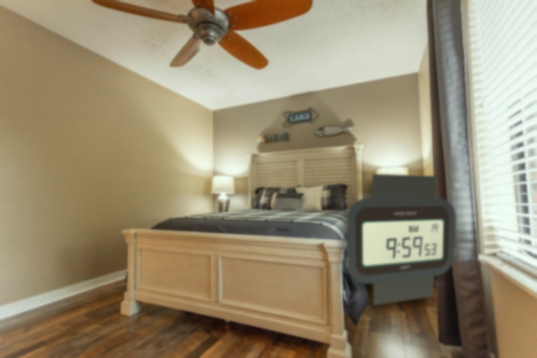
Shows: h=9 m=59
